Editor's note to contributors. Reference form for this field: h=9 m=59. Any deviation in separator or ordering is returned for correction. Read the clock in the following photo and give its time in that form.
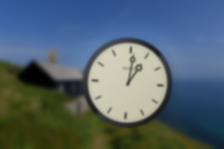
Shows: h=1 m=1
